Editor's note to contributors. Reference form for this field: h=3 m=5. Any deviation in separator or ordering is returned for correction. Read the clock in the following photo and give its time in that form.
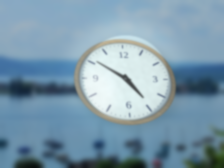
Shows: h=4 m=51
